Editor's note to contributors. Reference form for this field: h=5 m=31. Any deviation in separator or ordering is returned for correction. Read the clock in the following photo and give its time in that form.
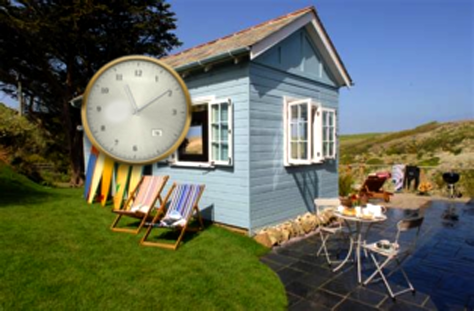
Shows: h=11 m=9
